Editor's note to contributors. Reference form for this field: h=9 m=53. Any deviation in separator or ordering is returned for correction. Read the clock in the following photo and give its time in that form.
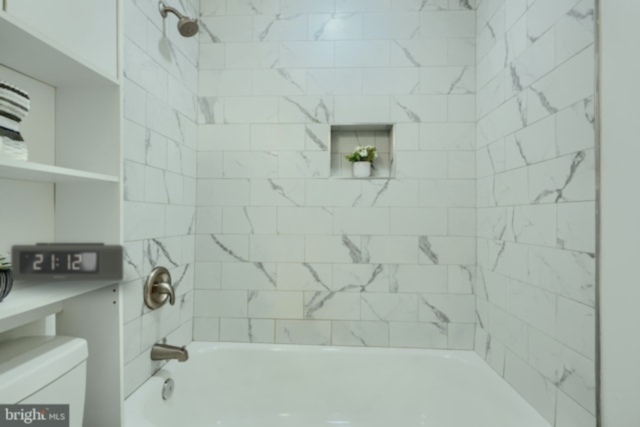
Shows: h=21 m=12
